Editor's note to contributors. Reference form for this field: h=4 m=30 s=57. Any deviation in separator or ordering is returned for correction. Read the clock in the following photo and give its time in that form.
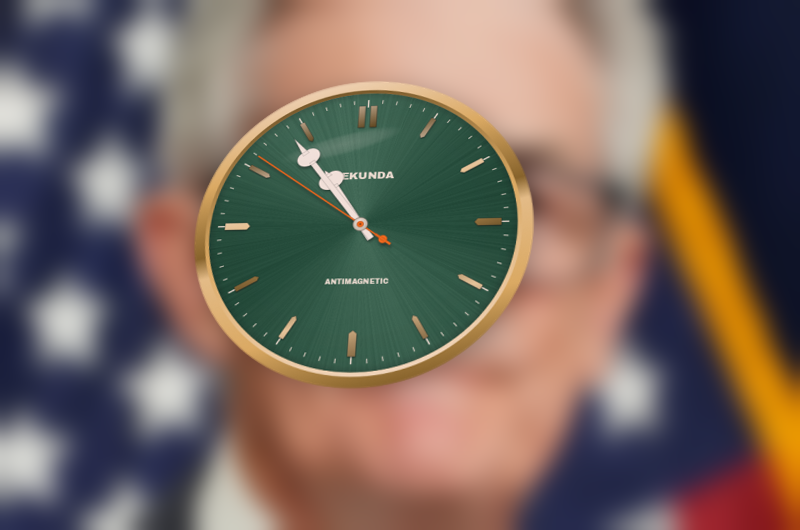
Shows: h=10 m=53 s=51
